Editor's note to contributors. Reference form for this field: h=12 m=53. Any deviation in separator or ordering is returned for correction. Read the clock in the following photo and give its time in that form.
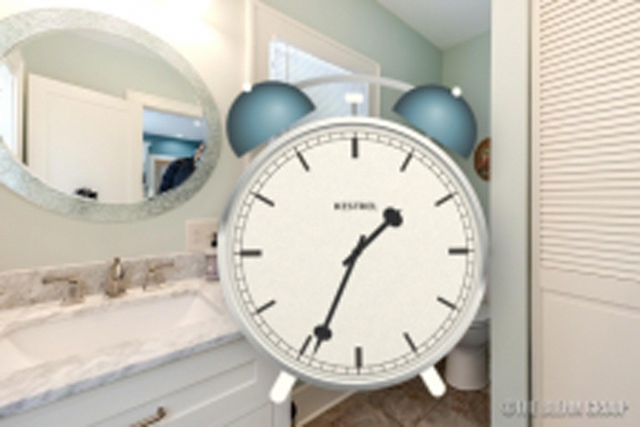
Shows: h=1 m=34
